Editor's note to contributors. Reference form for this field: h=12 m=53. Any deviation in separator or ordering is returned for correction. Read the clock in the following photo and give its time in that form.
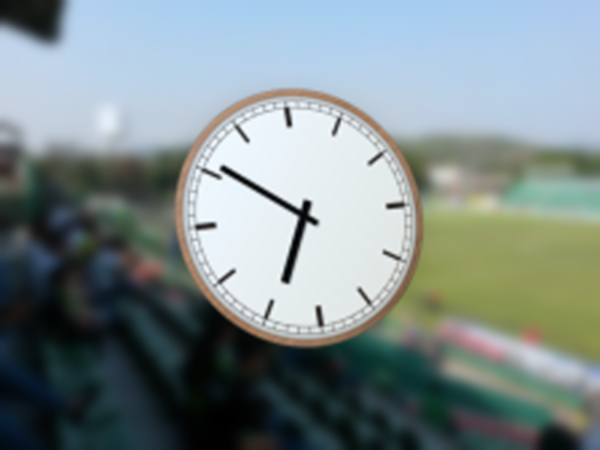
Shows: h=6 m=51
